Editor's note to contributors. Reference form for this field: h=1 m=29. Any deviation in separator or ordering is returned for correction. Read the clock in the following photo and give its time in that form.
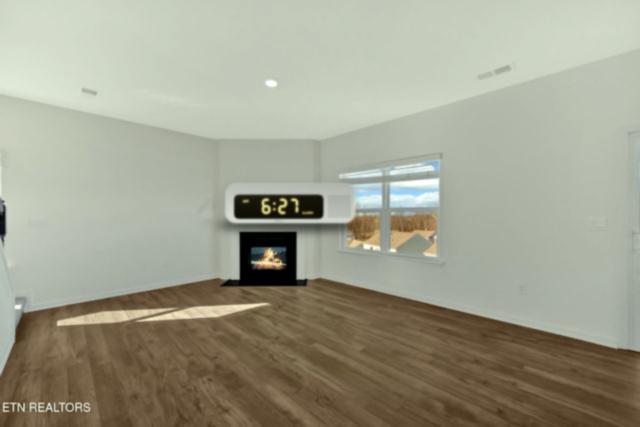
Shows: h=6 m=27
